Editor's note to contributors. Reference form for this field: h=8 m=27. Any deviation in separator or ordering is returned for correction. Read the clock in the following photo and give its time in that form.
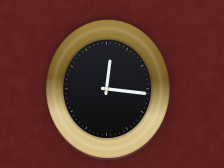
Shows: h=12 m=16
